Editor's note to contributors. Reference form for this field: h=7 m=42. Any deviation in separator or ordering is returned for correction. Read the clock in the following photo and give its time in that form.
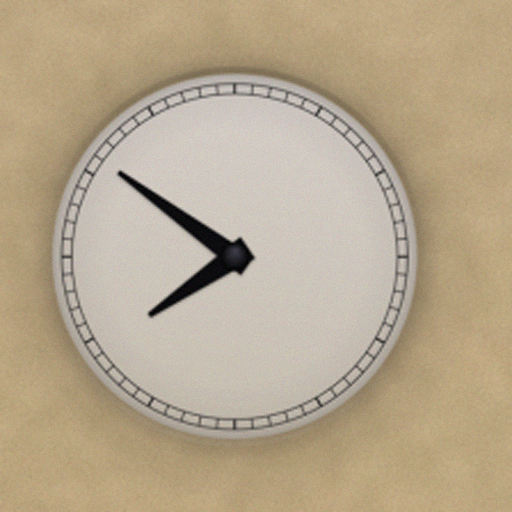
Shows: h=7 m=51
